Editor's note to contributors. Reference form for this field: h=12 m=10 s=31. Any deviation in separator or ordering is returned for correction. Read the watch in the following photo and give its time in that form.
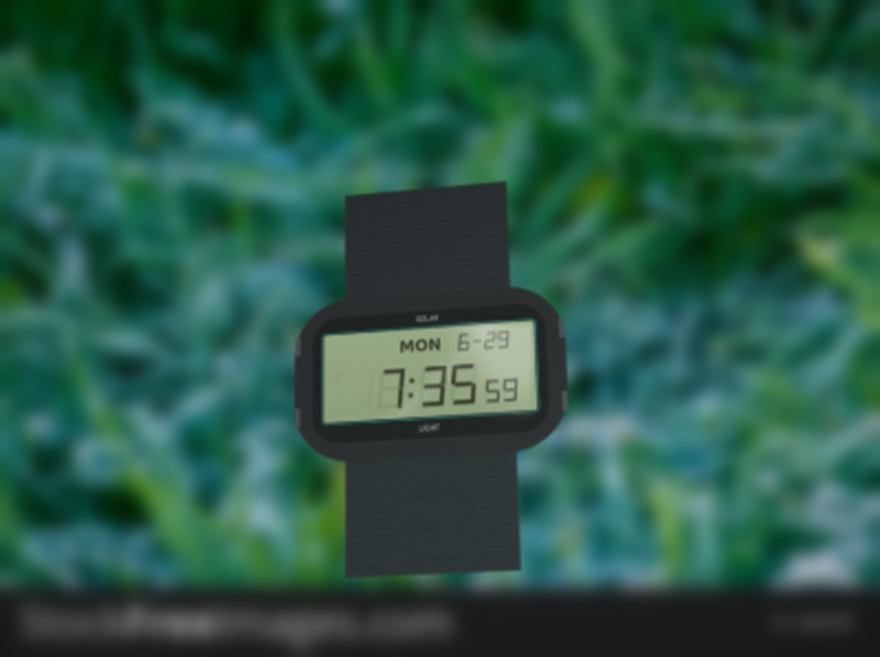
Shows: h=7 m=35 s=59
